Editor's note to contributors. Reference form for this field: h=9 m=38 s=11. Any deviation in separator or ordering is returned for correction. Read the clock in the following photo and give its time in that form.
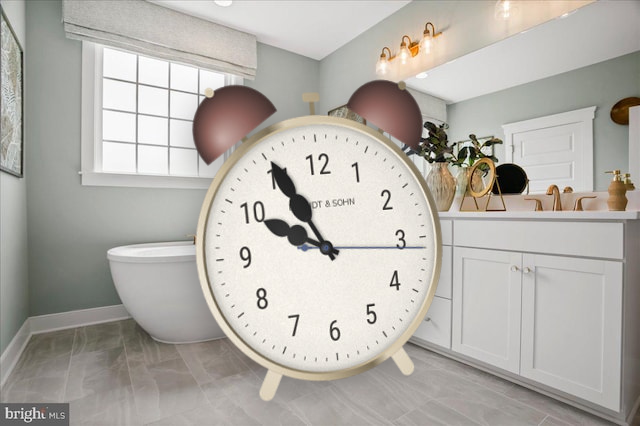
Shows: h=9 m=55 s=16
